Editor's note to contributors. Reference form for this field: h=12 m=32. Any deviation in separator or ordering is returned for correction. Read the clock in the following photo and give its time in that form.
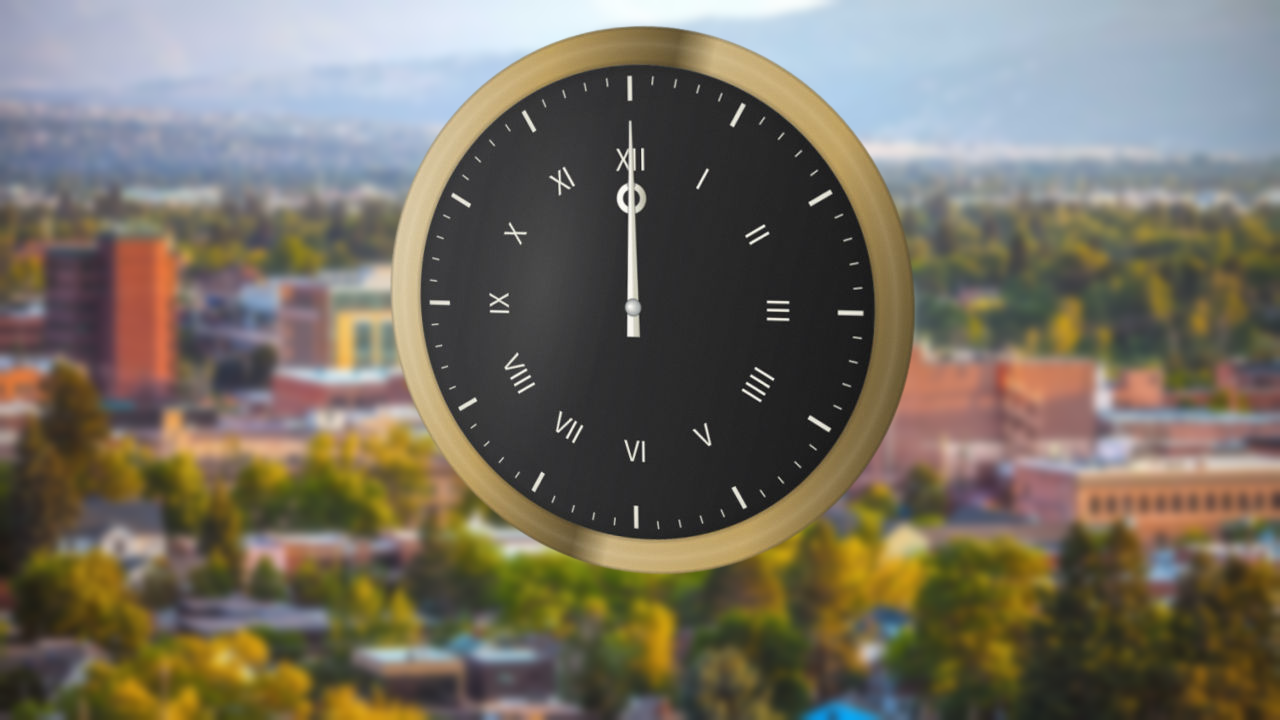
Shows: h=12 m=0
